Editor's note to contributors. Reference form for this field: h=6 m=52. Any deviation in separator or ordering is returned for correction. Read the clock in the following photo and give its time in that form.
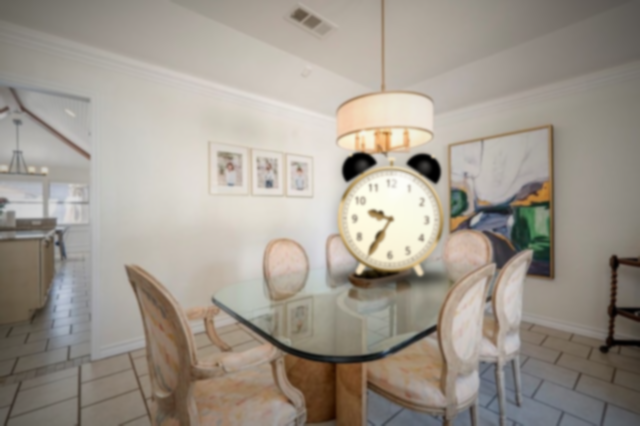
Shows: h=9 m=35
